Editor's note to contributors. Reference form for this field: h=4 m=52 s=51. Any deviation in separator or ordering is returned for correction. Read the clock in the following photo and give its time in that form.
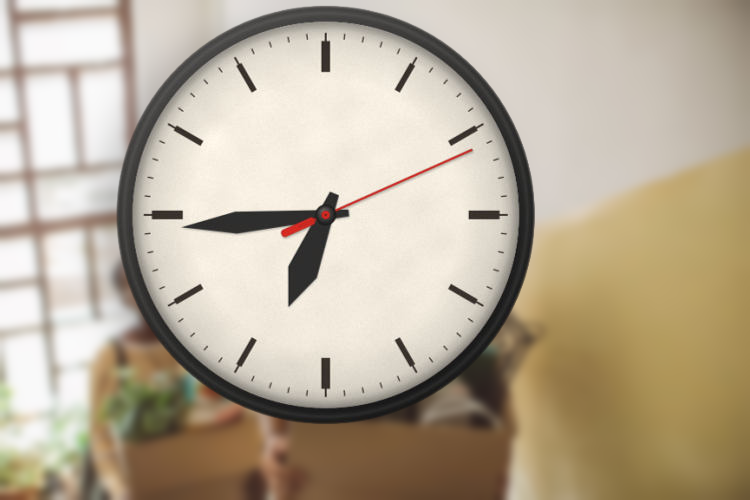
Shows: h=6 m=44 s=11
